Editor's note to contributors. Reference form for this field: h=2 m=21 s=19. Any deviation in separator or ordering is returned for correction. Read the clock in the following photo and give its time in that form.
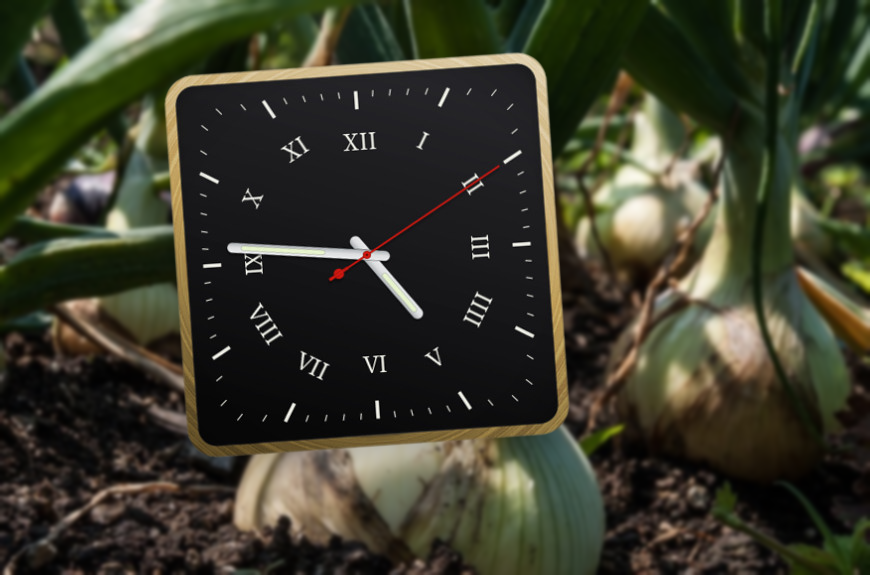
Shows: h=4 m=46 s=10
